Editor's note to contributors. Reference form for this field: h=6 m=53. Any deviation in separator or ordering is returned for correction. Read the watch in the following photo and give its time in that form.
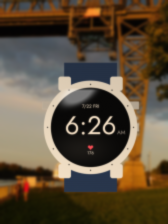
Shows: h=6 m=26
